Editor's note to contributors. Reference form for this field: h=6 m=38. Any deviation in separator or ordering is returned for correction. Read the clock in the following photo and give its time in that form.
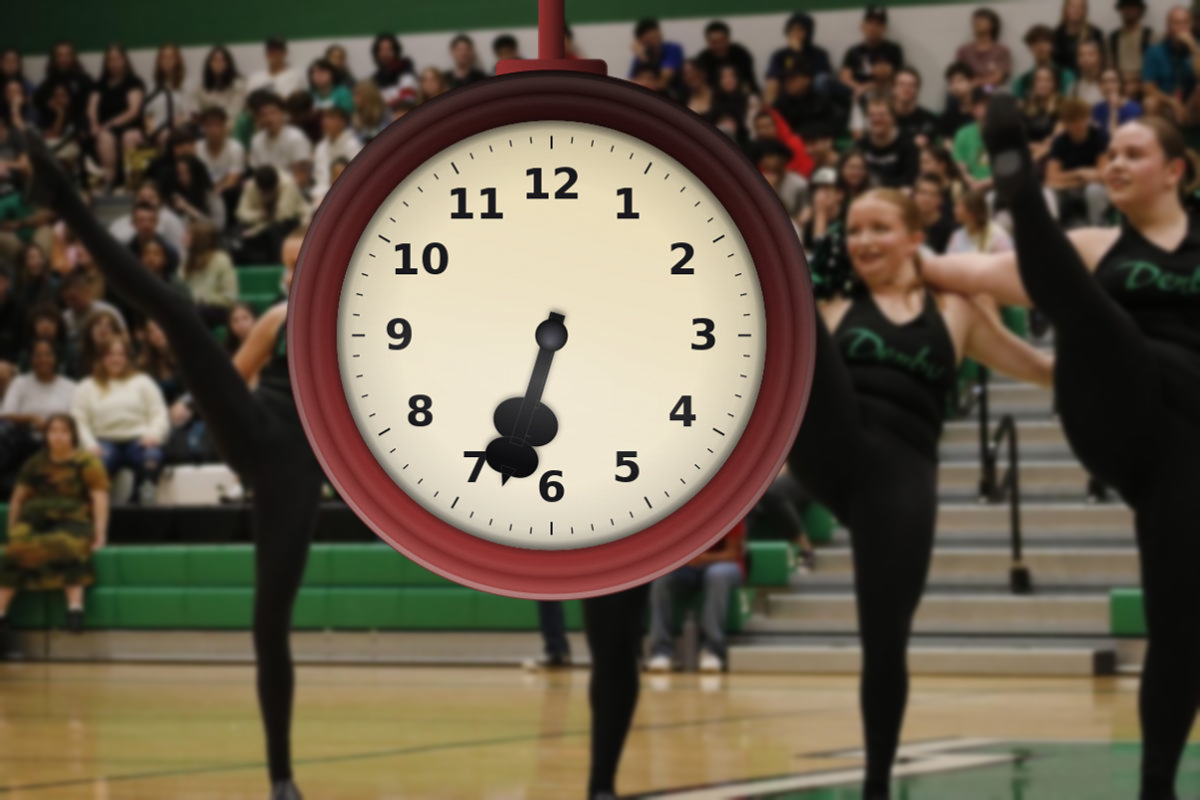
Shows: h=6 m=33
